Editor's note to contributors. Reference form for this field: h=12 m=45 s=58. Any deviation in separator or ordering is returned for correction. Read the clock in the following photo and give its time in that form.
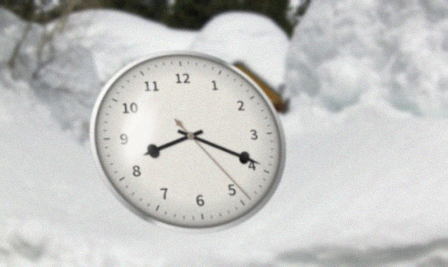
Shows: h=8 m=19 s=24
